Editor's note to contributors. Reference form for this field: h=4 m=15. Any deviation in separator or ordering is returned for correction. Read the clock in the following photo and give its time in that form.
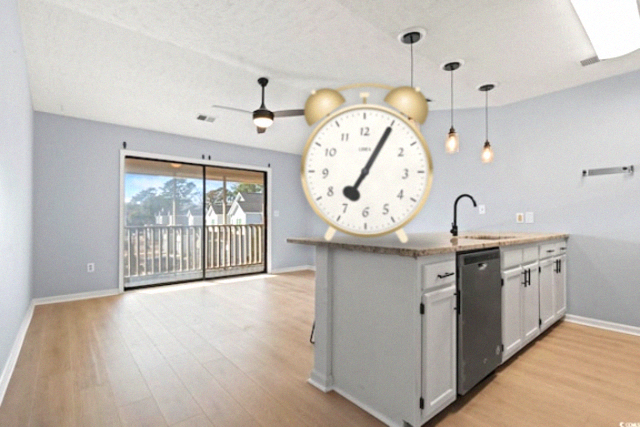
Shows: h=7 m=5
